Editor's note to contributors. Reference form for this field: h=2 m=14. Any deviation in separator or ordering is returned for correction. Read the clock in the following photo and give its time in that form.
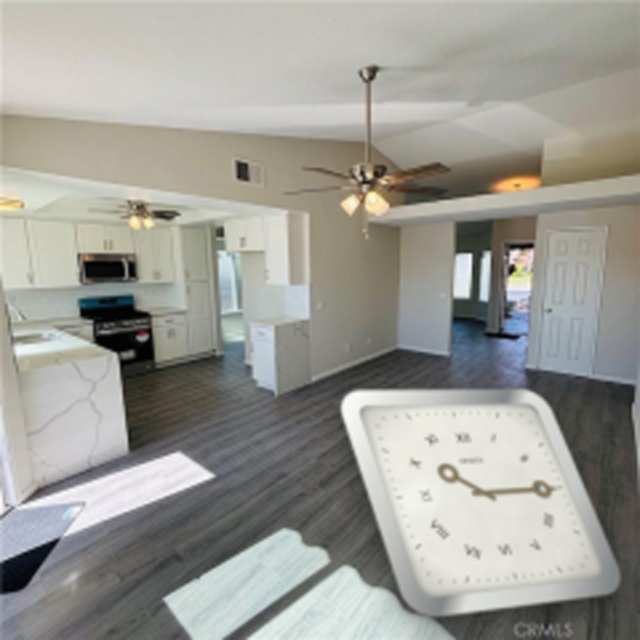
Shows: h=10 m=15
